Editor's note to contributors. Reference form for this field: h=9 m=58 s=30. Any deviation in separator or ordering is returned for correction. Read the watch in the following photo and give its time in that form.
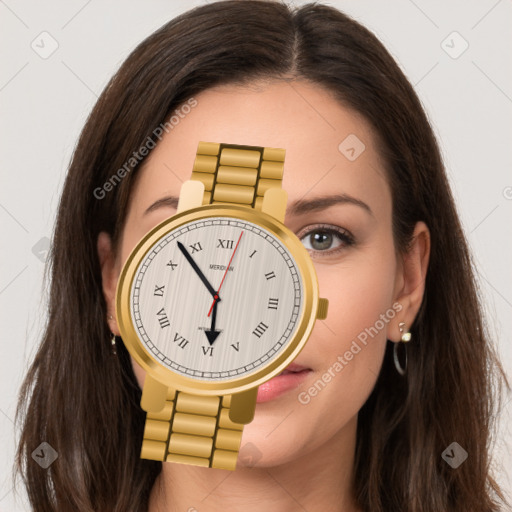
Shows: h=5 m=53 s=2
